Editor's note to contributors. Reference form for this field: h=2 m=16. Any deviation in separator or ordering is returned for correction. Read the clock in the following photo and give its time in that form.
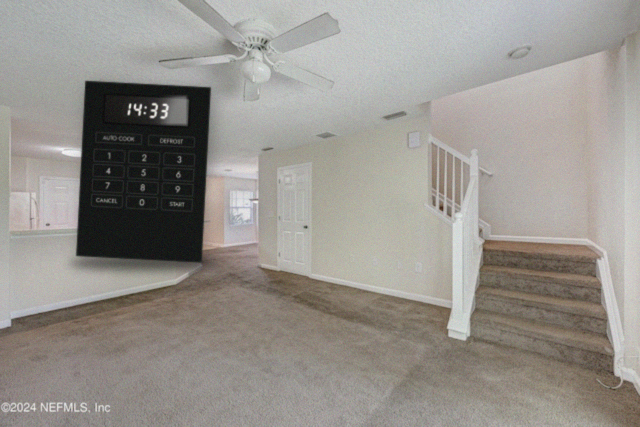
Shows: h=14 m=33
